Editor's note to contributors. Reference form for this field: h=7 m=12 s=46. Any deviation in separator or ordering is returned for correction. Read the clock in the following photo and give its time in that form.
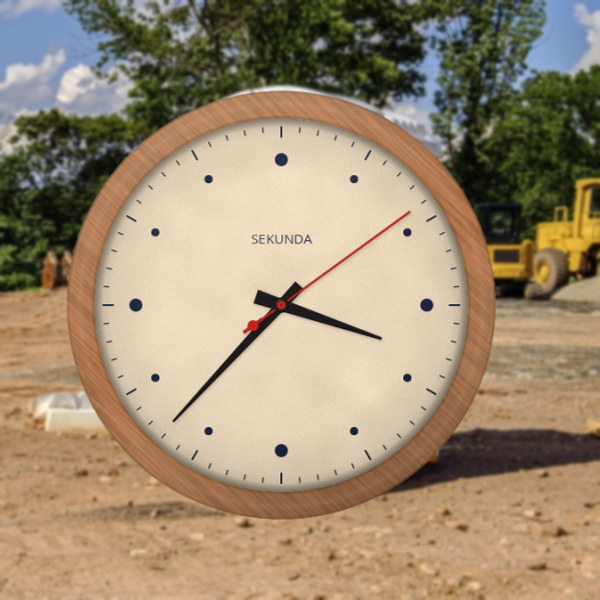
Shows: h=3 m=37 s=9
